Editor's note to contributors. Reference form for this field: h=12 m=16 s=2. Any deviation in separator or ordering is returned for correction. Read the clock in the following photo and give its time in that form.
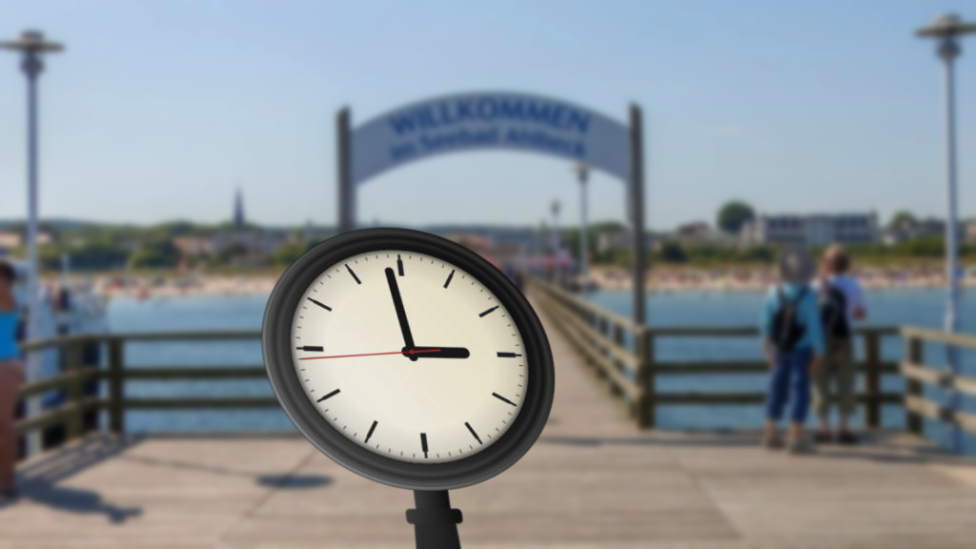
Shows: h=2 m=58 s=44
